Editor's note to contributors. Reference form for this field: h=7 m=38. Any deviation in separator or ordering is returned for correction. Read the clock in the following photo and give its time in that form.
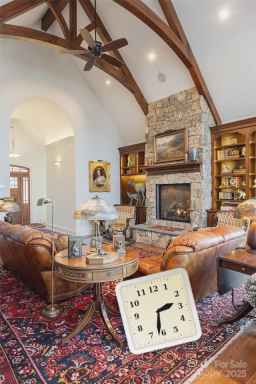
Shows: h=2 m=32
